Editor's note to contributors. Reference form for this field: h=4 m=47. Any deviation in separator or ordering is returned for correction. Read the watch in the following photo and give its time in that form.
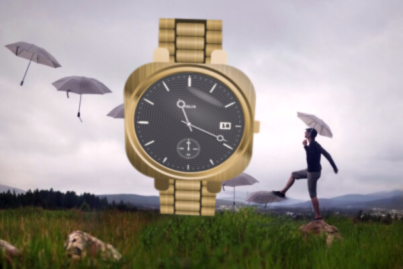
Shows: h=11 m=19
